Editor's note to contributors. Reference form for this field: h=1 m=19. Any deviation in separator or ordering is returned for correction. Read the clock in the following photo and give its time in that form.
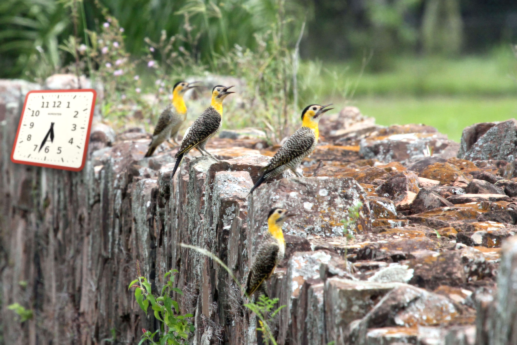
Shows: h=5 m=33
